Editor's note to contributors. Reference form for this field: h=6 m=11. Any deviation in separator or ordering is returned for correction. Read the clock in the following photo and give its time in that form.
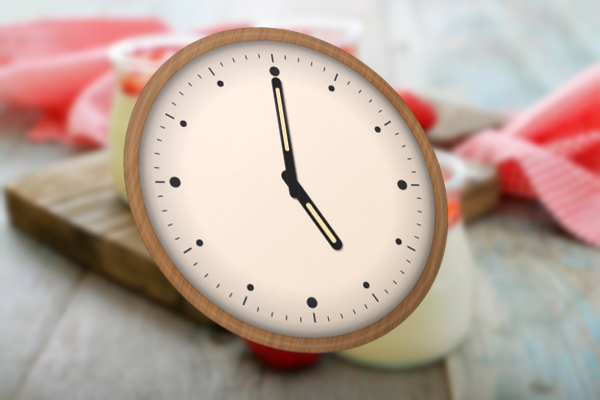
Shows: h=5 m=0
